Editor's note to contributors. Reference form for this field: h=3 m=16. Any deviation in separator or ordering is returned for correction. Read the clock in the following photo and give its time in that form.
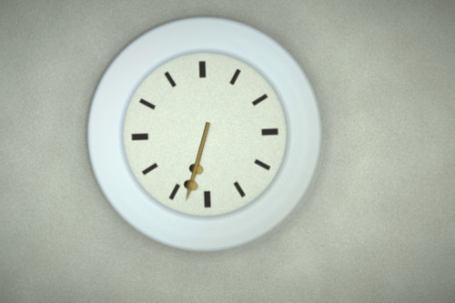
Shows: h=6 m=33
